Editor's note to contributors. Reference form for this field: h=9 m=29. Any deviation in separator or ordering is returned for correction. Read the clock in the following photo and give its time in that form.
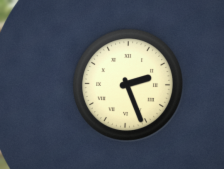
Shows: h=2 m=26
